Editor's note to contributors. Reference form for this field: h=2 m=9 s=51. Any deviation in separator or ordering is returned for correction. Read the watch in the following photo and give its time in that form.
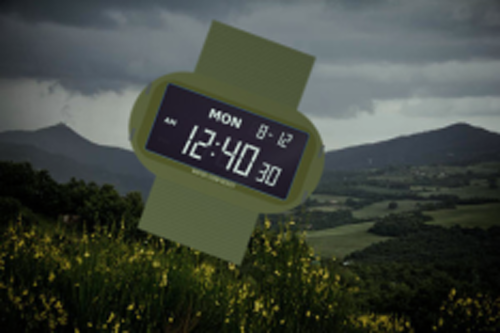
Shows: h=12 m=40 s=30
